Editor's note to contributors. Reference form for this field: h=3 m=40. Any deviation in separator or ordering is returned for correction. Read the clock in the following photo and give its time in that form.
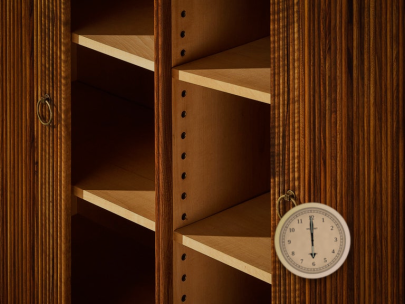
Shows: h=6 m=0
